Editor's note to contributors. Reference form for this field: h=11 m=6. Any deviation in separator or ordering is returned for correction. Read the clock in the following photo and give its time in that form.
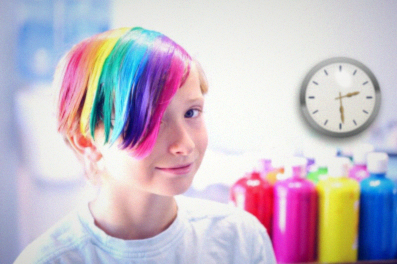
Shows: h=2 m=29
